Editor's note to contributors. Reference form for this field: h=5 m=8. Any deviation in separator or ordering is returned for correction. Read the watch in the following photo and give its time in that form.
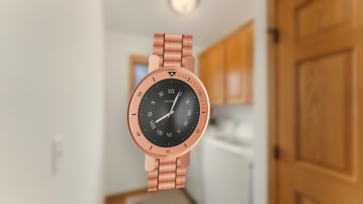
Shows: h=8 m=4
